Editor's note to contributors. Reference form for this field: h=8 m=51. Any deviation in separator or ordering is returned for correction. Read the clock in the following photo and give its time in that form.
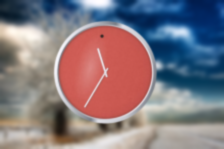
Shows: h=11 m=36
